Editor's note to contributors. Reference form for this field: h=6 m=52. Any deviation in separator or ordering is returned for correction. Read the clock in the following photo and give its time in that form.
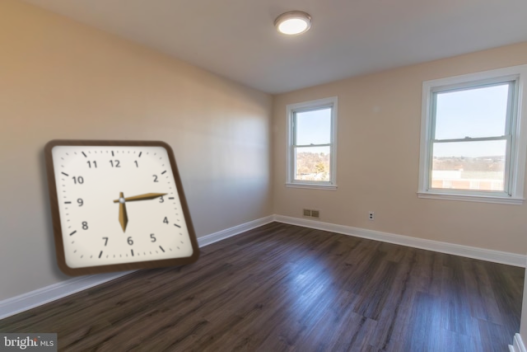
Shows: h=6 m=14
